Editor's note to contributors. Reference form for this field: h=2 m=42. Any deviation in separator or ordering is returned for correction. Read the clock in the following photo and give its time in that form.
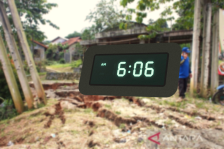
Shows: h=6 m=6
